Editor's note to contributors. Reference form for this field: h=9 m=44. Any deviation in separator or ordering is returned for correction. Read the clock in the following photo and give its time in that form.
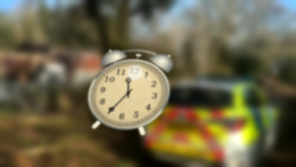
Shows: h=11 m=35
